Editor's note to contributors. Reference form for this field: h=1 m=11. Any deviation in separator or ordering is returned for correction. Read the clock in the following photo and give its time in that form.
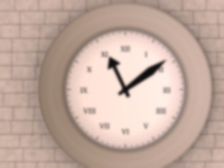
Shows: h=11 m=9
